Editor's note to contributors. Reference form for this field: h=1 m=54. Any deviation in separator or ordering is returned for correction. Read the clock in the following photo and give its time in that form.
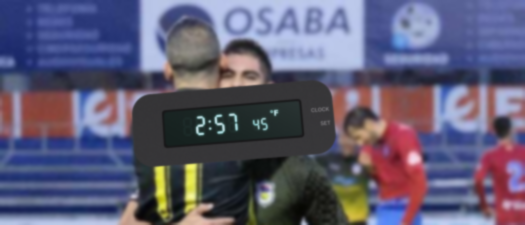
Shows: h=2 m=57
